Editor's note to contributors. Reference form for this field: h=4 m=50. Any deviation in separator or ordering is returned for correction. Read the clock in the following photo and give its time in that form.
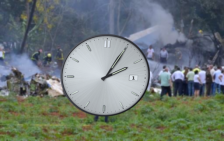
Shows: h=2 m=5
